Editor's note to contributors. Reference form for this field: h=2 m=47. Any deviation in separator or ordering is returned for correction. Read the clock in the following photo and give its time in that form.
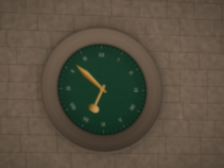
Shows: h=6 m=52
